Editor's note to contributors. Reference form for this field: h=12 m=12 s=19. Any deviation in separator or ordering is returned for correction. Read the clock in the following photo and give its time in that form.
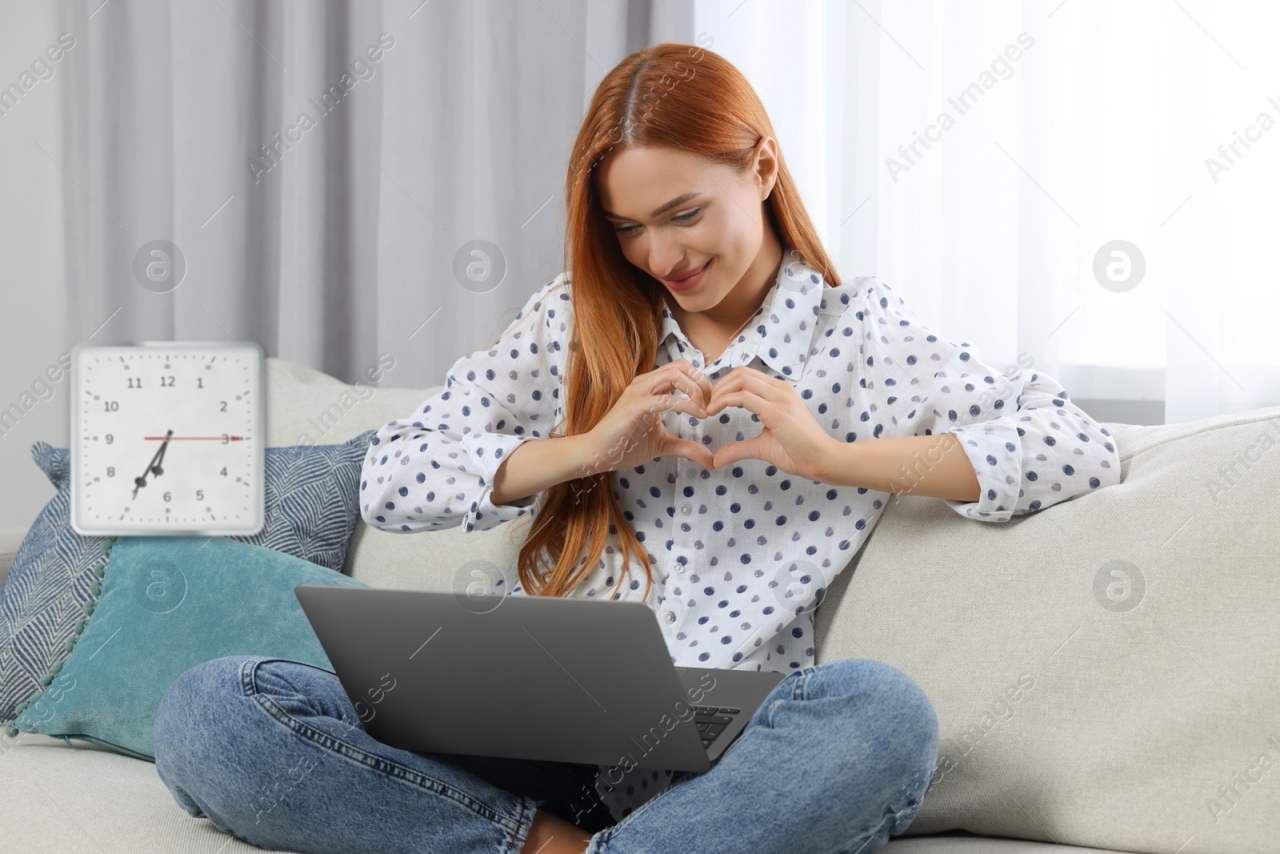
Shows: h=6 m=35 s=15
